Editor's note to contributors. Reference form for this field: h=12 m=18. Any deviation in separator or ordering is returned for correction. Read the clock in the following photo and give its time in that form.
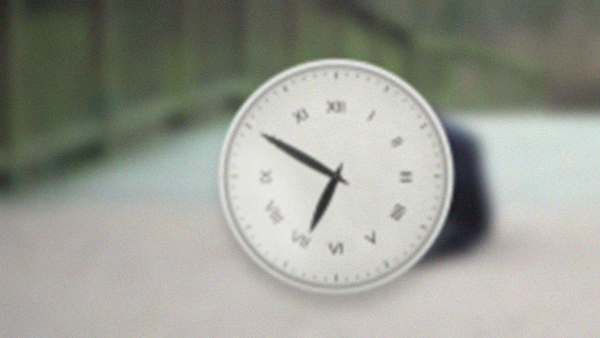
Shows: h=6 m=50
